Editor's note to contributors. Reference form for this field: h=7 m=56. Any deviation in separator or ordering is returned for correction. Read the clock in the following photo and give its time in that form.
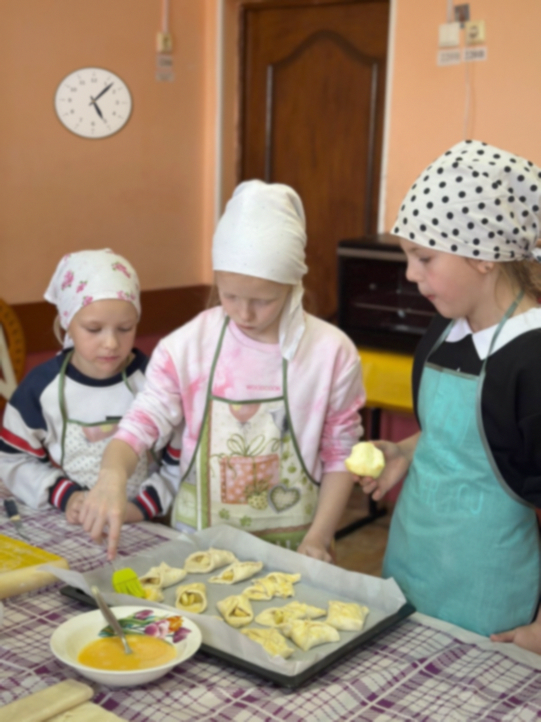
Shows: h=5 m=7
